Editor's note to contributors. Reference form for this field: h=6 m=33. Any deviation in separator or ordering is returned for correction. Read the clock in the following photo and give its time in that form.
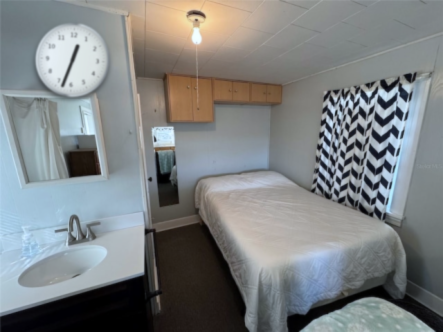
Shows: h=12 m=33
